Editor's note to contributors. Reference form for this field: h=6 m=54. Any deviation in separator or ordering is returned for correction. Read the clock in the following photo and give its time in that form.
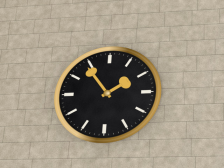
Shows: h=1 m=54
